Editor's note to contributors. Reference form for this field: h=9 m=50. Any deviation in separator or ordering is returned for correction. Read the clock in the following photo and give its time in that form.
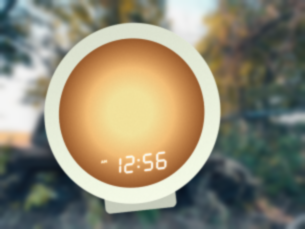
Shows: h=12 m=56
